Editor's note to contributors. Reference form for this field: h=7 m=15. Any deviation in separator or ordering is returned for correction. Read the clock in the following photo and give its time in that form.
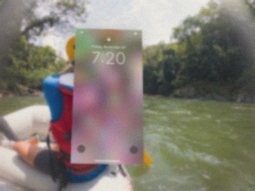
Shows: h=7 m=20
